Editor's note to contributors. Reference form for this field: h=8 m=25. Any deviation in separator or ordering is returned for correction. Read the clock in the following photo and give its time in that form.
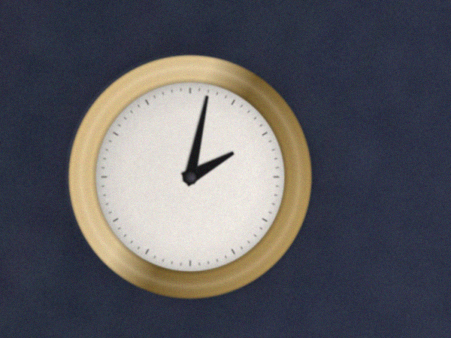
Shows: h=2 m=2
